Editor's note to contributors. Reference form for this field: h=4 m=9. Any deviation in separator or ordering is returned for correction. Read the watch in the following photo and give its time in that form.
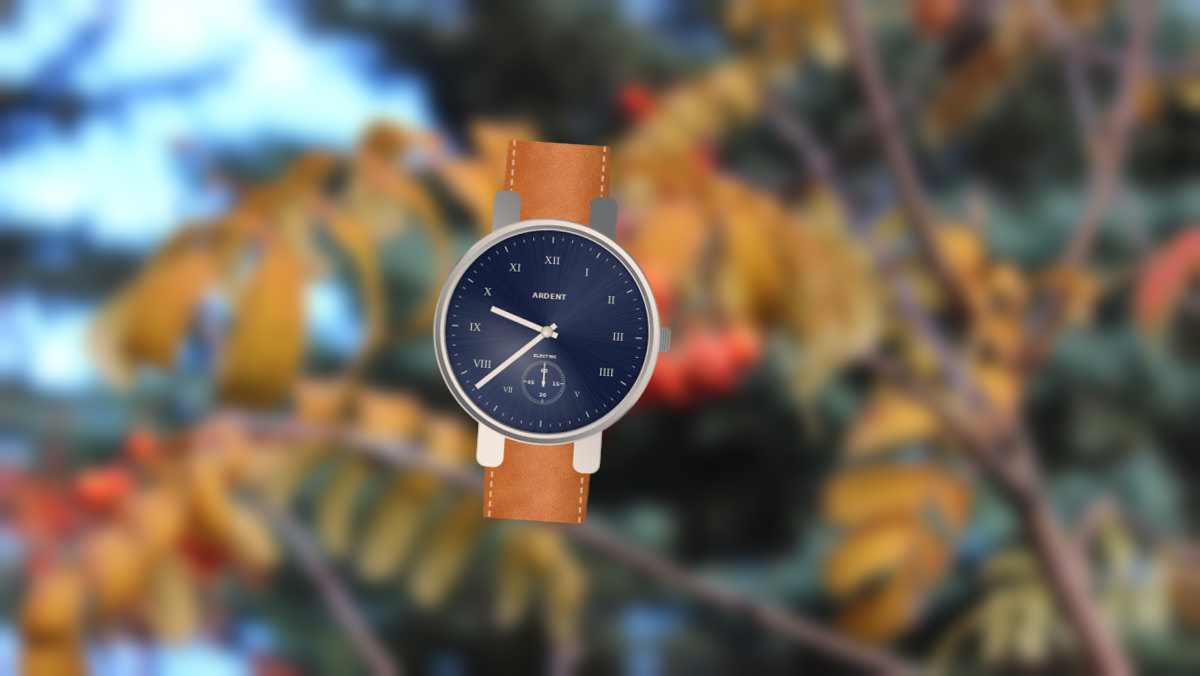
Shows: h=9 m=38
